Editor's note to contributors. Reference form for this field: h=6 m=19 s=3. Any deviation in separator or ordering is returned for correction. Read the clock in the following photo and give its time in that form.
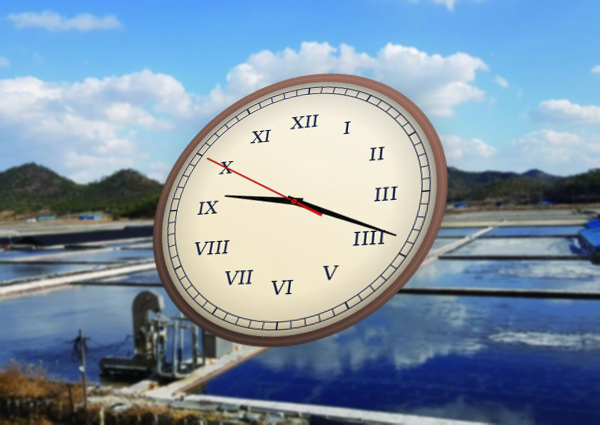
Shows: h=9 m=18 s=50
